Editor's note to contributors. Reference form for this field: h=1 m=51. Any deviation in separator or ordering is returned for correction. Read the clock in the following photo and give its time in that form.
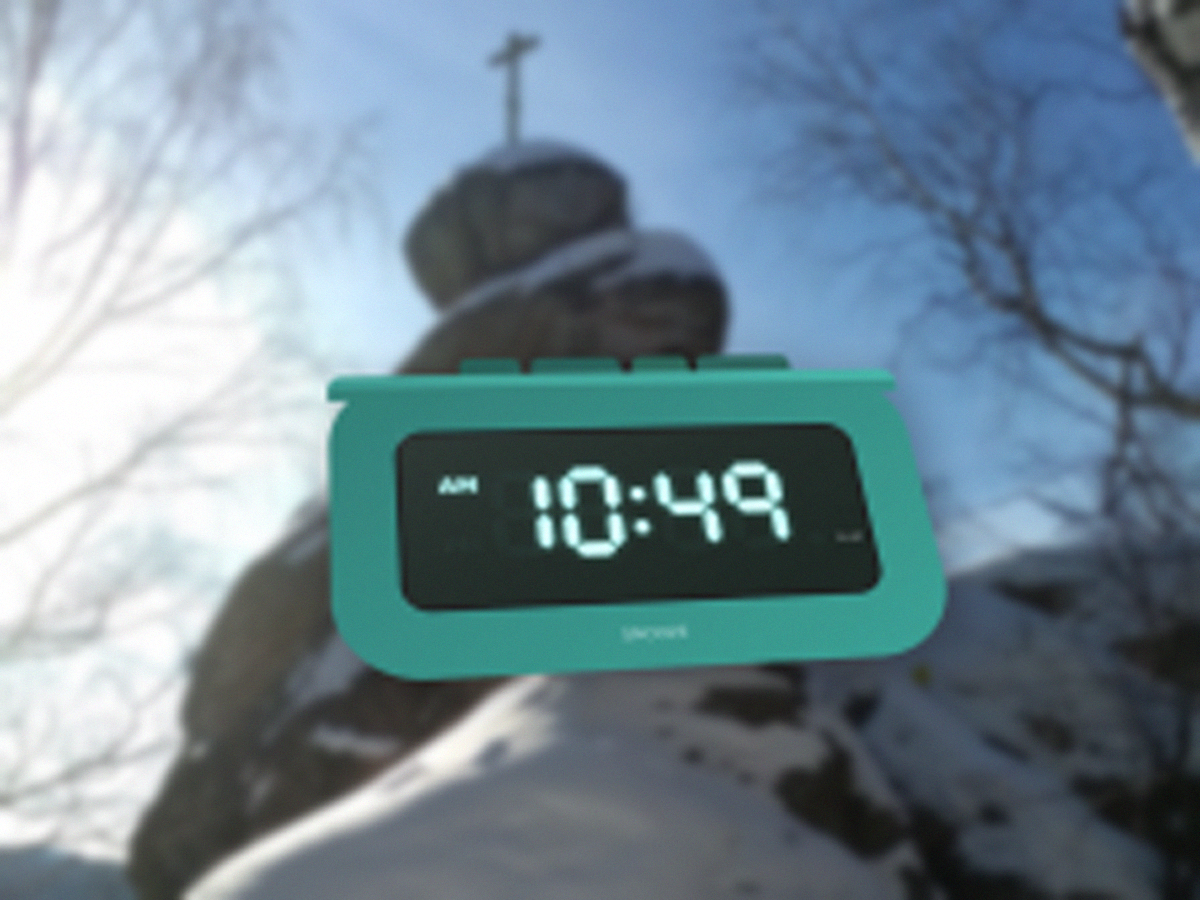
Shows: h=10 m=49
